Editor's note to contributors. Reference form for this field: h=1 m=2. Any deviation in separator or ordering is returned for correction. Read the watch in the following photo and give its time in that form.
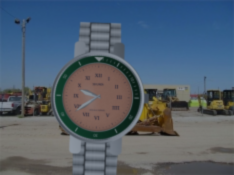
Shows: h=9 m=39
